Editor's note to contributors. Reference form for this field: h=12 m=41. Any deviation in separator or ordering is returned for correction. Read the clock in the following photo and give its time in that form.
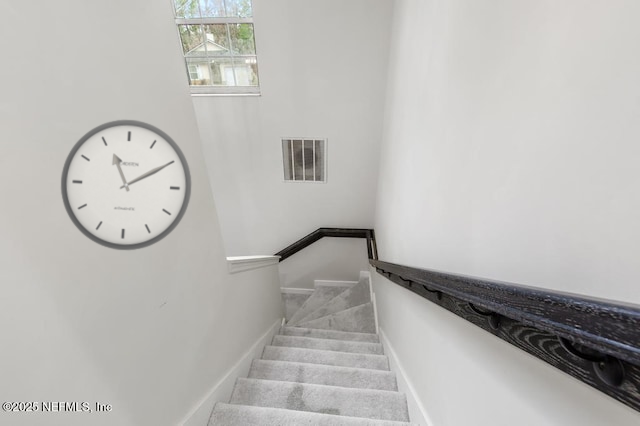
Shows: h=11 m=10
